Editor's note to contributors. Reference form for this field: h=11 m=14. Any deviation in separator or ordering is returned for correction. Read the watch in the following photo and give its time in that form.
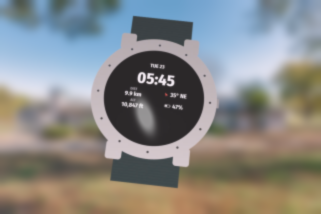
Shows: h=5 m=45
